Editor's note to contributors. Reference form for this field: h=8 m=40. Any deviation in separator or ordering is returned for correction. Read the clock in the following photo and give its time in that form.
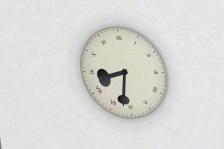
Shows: h=8 m=32
